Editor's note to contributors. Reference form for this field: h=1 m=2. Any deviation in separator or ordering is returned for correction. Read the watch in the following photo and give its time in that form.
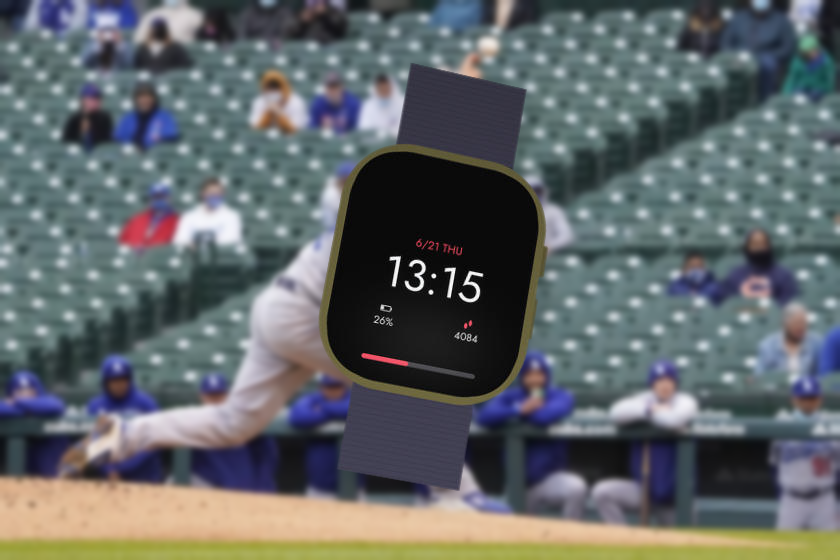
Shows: h=13 m=15
